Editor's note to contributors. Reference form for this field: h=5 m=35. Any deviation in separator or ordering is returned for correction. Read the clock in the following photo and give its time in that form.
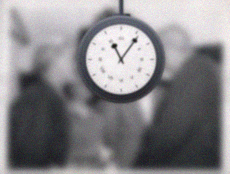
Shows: h=11 m=6
